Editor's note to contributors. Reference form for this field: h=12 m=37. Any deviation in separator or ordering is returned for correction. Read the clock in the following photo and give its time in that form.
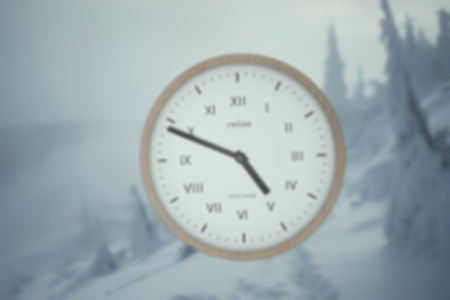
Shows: h=4 m=49
